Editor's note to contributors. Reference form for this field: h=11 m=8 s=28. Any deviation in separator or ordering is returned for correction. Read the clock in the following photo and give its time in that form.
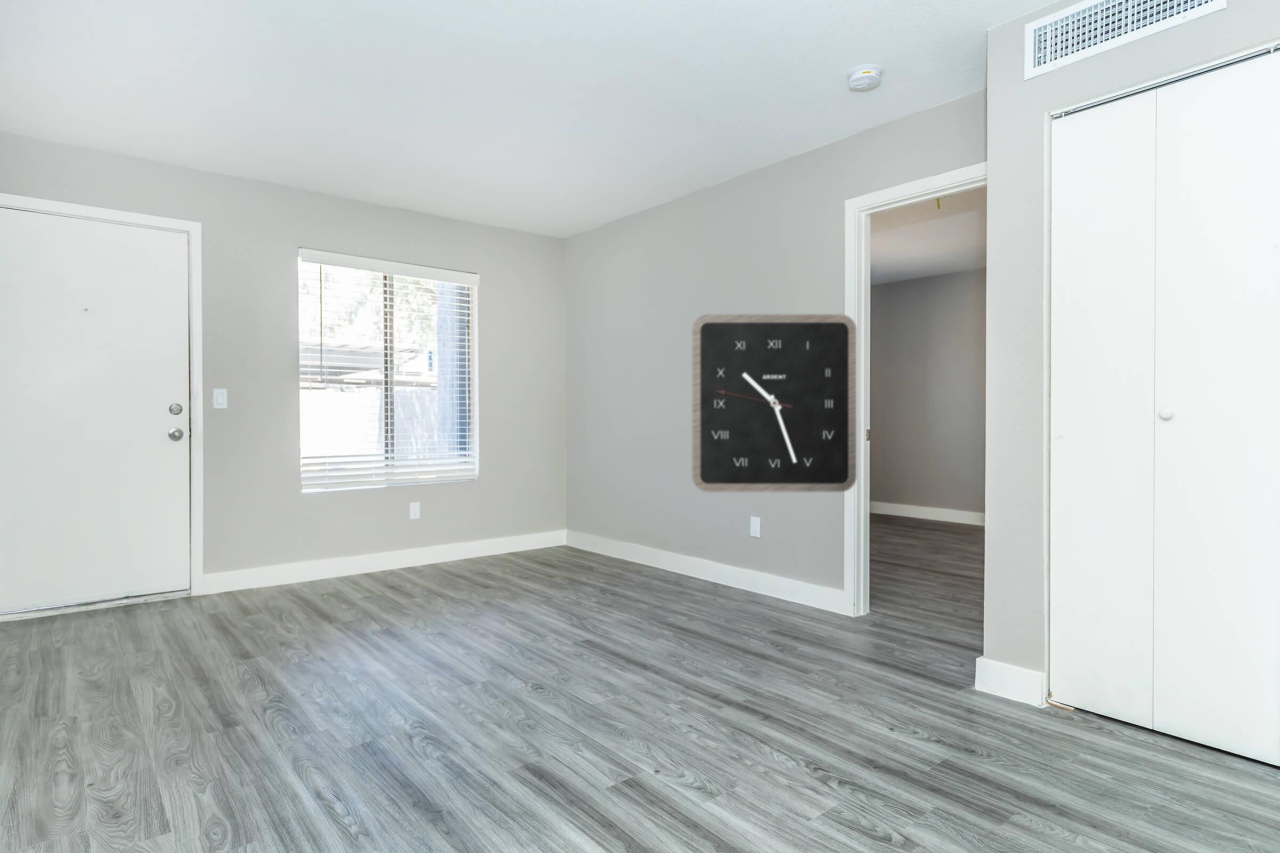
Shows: h=10 m=26 s=47
